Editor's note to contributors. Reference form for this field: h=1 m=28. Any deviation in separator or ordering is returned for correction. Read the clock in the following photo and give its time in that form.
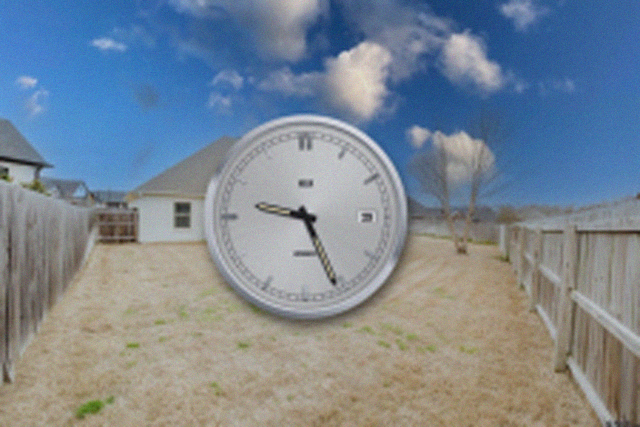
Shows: h=9 m=26
